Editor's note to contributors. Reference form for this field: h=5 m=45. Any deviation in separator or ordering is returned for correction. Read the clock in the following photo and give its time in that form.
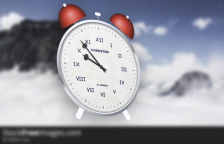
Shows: h=9 m=53
